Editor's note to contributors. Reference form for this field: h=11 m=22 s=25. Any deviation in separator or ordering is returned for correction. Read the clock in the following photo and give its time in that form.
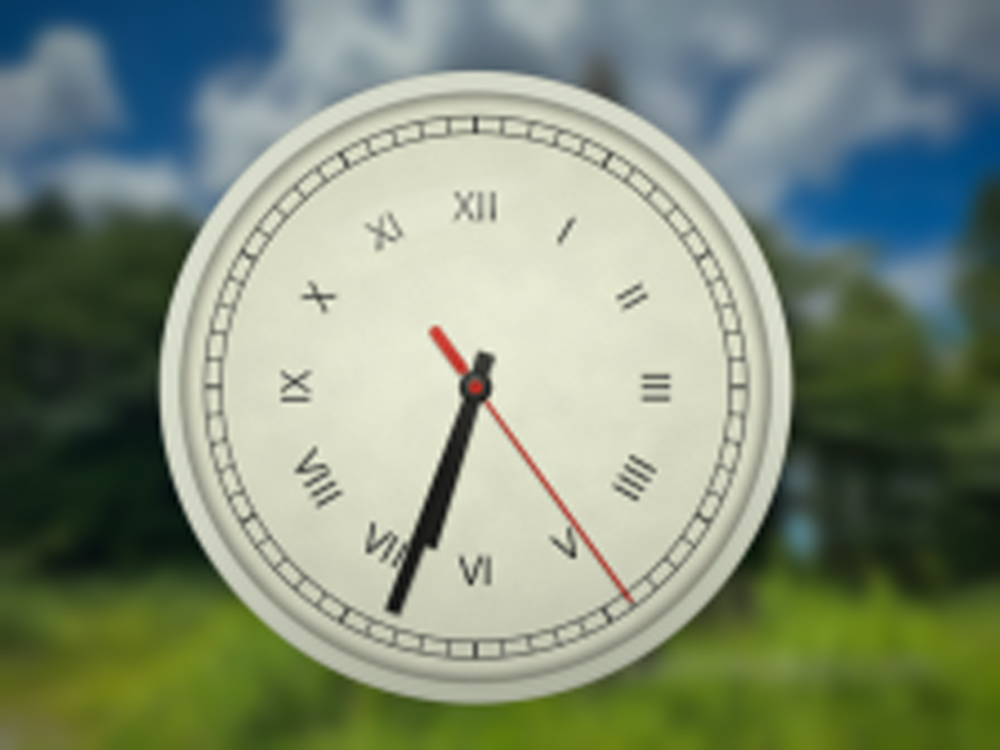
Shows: h=6 m=33 s=24
